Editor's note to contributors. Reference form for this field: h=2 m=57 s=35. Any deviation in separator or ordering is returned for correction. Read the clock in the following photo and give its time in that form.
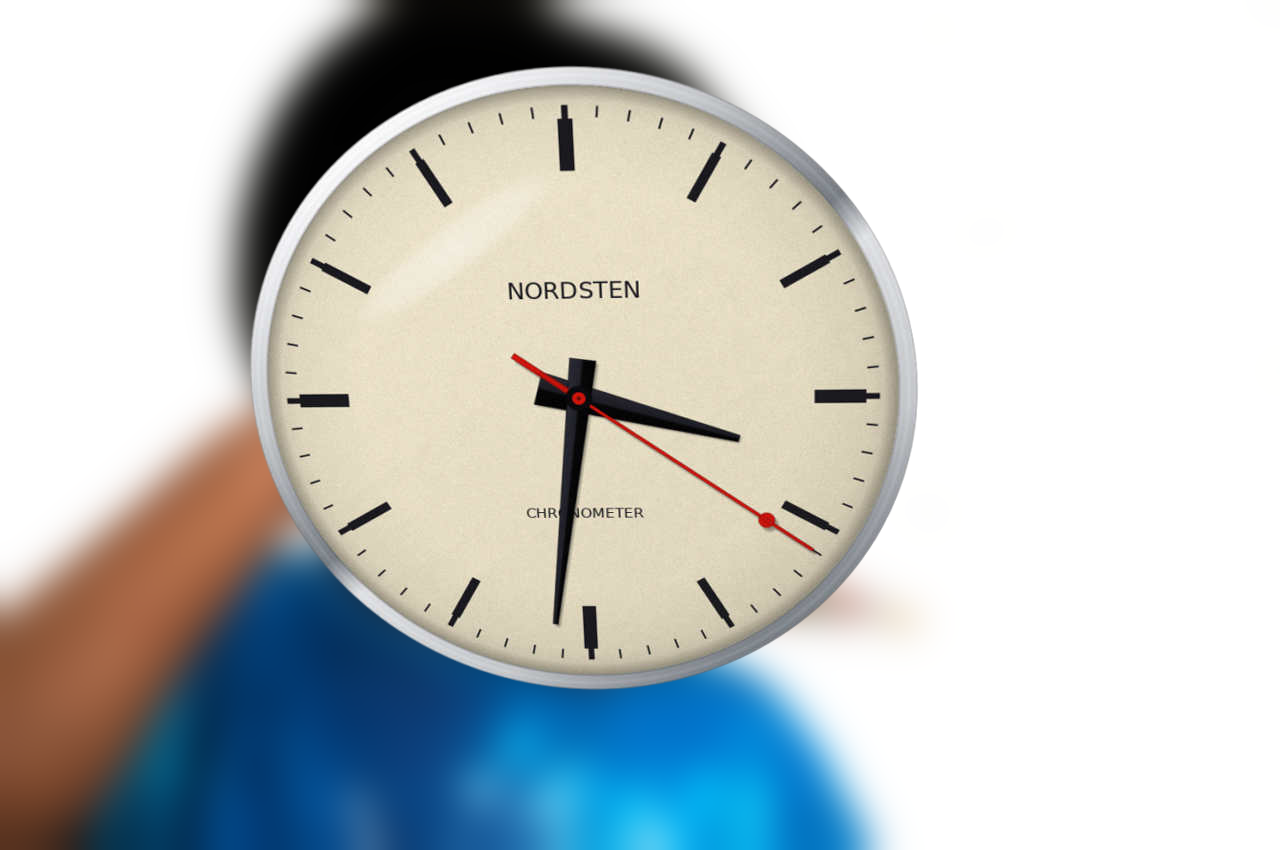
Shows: h=3 m=31 s=21
